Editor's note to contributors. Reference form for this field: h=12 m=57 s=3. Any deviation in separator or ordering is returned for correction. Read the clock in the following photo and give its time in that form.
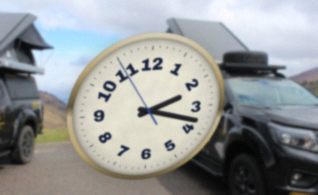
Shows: h=2 m=17 s=55
